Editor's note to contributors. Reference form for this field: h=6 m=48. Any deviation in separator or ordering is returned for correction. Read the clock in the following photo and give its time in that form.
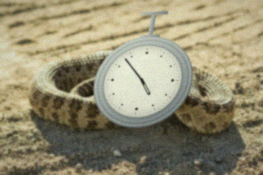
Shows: h=4 m=53
